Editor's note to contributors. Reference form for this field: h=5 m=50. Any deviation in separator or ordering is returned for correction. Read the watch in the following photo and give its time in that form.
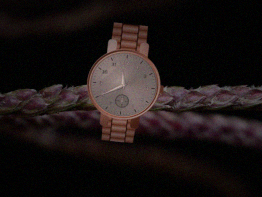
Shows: h=11 m=40
